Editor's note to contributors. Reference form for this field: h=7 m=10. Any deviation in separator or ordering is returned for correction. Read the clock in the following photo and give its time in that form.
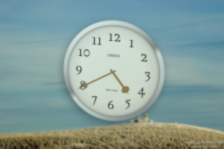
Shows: h=4 m=40
